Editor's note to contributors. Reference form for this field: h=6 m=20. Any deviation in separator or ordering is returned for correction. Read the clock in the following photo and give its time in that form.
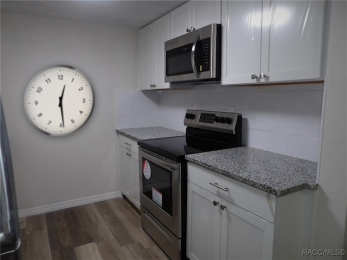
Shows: h=12 m=29
